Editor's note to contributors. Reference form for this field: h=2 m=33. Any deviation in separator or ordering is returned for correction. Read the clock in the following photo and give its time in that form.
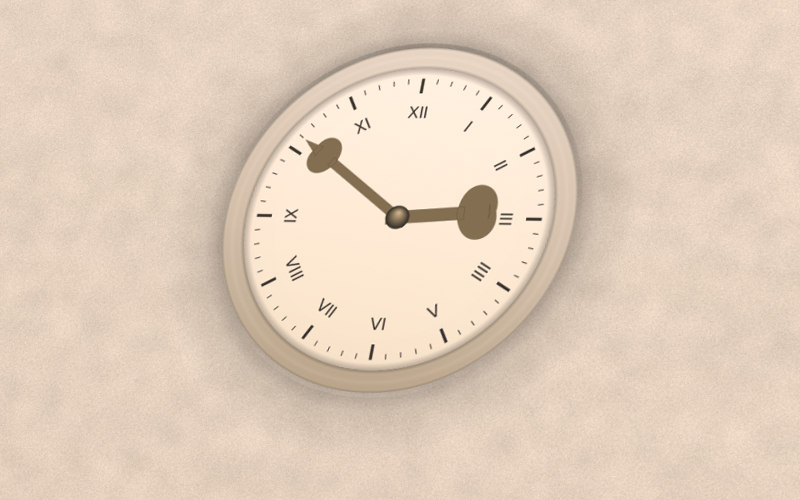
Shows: h=2 m=51
